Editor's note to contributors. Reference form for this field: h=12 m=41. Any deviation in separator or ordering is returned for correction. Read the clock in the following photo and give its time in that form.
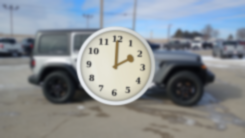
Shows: h=2 m=0
